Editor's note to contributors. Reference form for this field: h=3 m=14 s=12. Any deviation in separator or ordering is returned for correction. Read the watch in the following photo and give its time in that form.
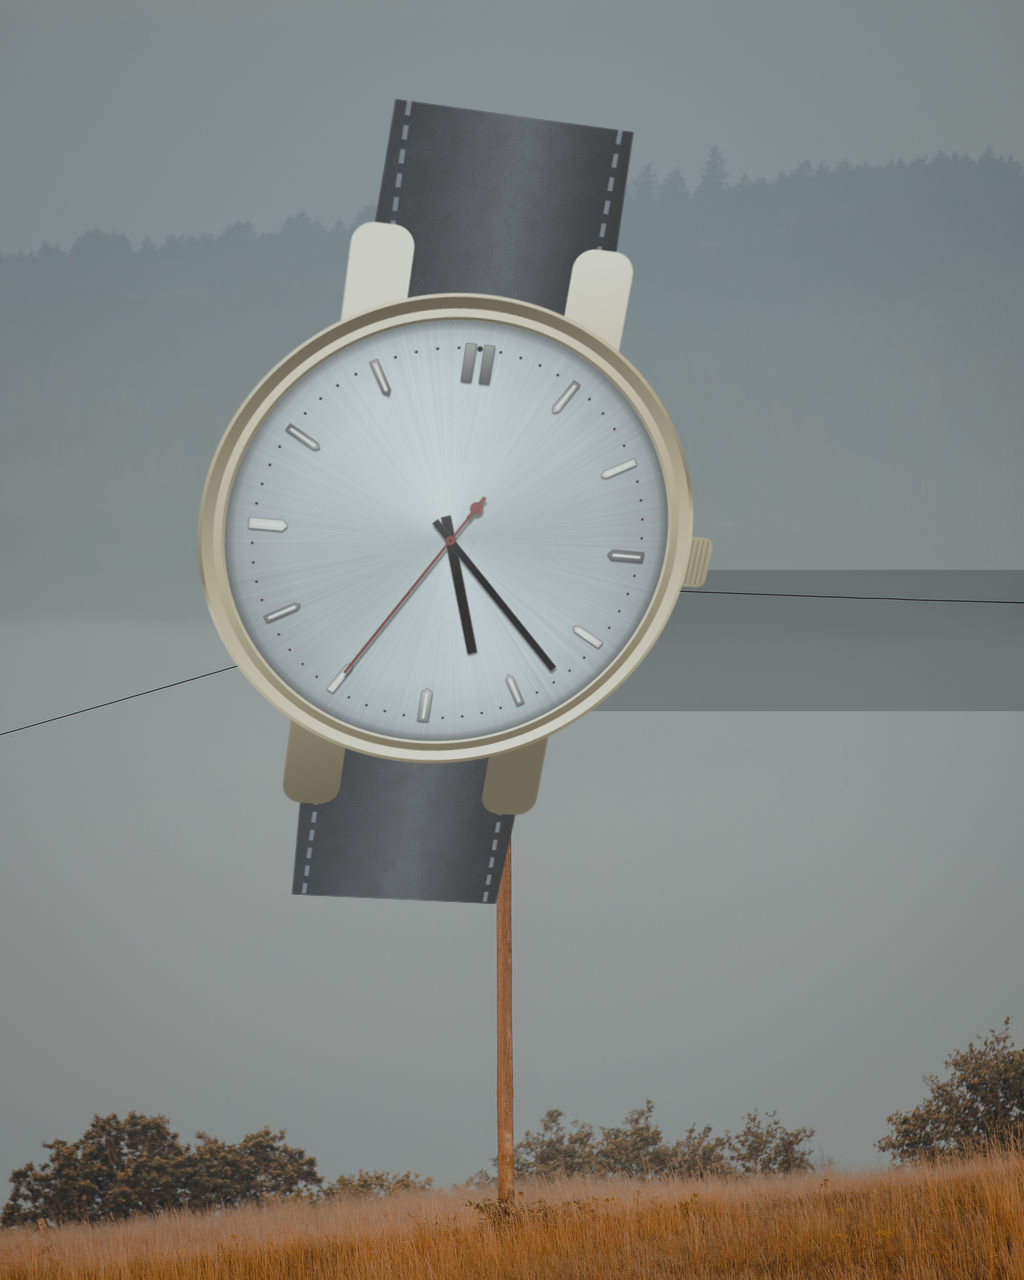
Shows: h=5 m=22 s=35
